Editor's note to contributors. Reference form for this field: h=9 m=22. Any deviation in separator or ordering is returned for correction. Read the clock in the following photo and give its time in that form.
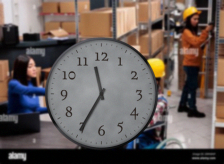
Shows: h=11 m=35
